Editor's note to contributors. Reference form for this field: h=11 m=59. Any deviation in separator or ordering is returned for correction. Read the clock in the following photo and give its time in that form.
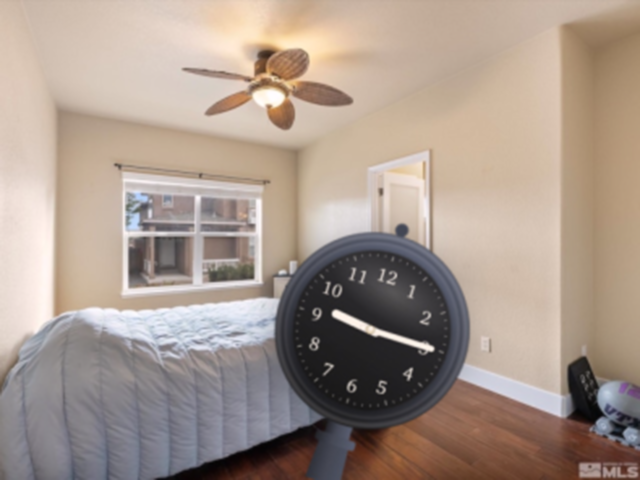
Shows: h=9 m=15
